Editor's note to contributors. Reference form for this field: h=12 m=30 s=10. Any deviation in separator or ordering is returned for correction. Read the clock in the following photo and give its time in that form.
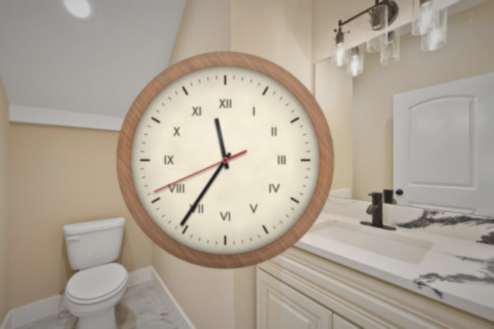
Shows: h=11 m=35 s=41
